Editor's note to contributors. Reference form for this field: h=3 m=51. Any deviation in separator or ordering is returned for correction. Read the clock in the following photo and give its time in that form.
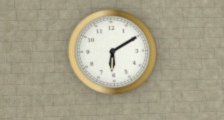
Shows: h=6 m=10
